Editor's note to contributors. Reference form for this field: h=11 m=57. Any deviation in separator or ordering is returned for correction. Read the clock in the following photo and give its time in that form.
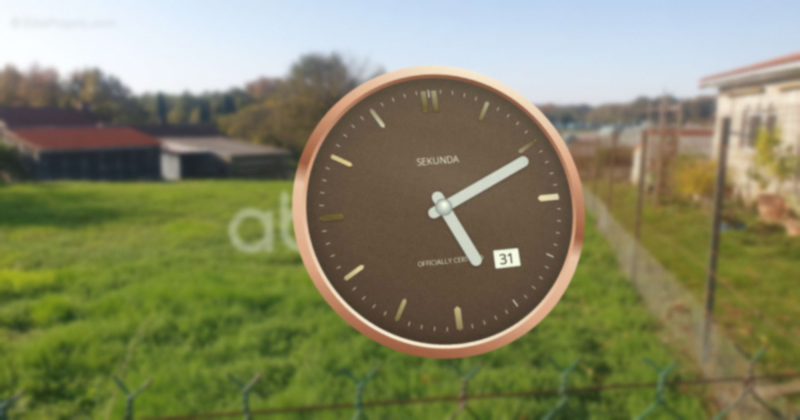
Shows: h=5 m=11
